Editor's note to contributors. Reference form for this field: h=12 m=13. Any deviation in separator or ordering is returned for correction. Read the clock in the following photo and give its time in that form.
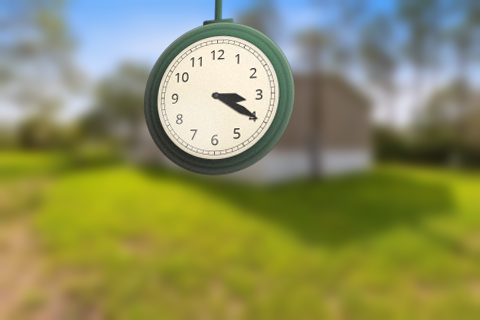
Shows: h=3 m=20
